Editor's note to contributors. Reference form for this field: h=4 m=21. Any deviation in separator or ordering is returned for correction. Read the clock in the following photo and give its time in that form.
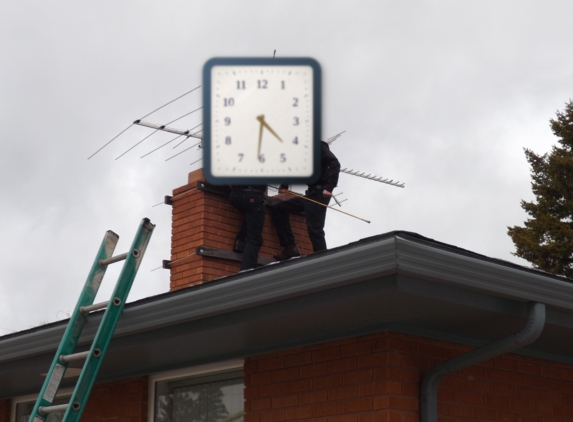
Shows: h=4 m=31
